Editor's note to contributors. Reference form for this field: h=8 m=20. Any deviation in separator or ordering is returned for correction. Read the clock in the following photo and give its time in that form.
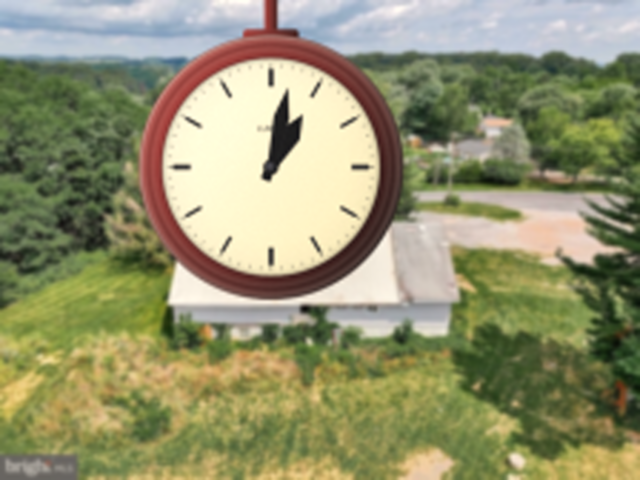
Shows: h=1 m=2
